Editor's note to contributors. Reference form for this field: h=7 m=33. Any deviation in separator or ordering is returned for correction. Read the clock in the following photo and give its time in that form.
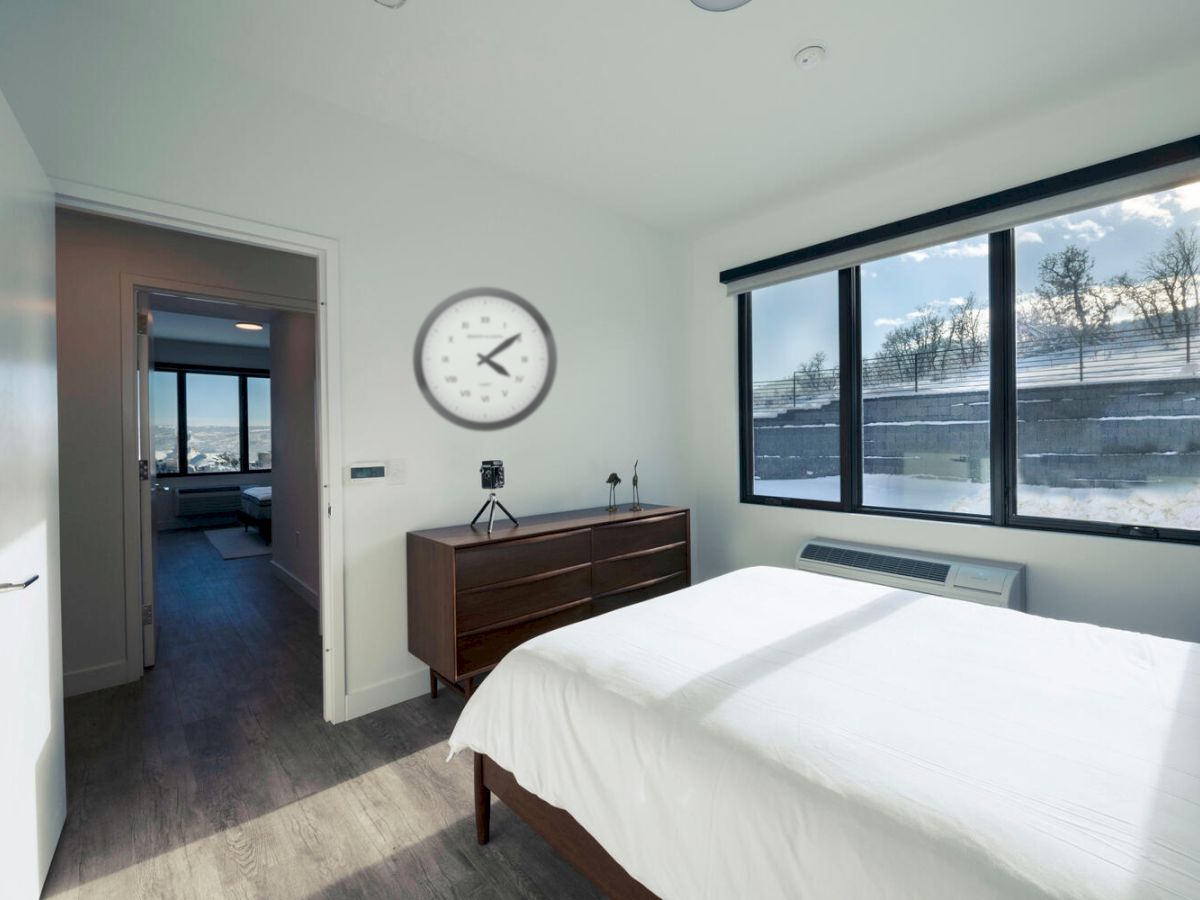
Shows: h=4 m=9
